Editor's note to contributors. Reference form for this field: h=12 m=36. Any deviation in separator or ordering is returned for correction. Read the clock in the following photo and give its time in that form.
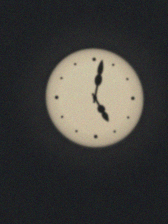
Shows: h=5 m=2
